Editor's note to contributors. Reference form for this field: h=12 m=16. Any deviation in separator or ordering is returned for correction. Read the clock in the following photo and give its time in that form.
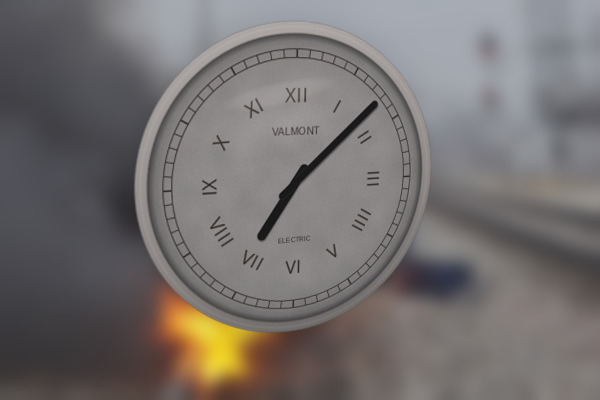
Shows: h=7 m=8
